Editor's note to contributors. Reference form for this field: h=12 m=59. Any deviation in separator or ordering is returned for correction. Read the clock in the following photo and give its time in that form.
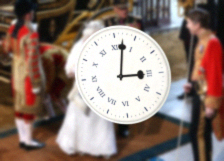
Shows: h=3 m=2
